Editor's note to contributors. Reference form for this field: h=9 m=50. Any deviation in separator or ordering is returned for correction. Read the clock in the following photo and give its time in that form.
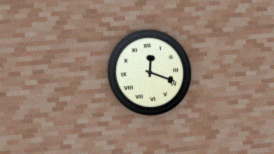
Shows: h=12 m=19
